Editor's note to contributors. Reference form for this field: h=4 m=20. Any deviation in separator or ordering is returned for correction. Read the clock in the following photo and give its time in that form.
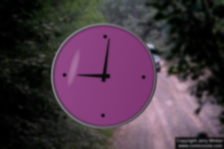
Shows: h=9 m=1
